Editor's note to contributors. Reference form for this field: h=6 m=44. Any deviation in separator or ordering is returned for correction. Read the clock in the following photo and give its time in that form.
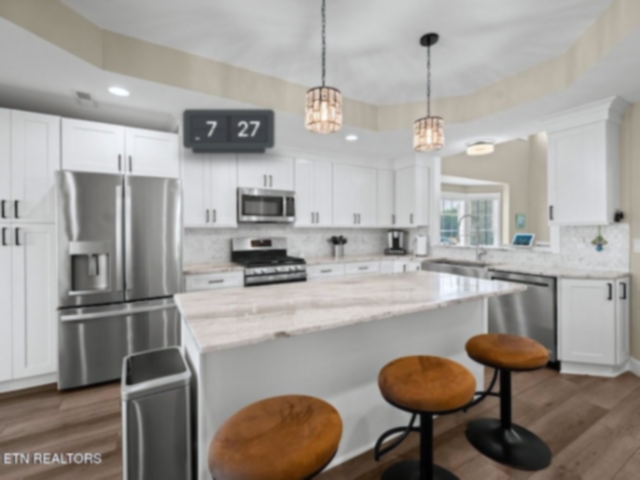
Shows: h=7 m=27
